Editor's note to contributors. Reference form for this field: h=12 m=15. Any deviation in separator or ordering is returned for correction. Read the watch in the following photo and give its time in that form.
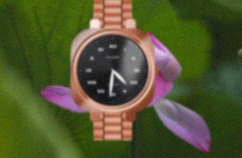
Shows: h=4 m=31
